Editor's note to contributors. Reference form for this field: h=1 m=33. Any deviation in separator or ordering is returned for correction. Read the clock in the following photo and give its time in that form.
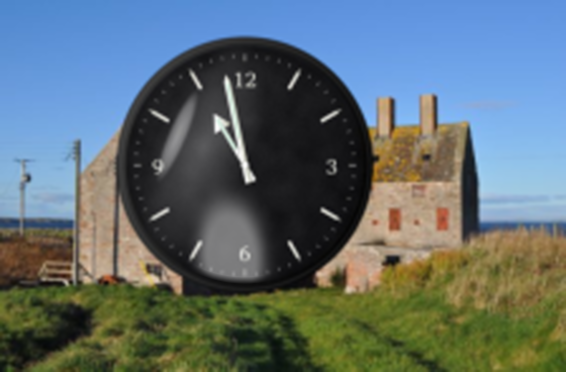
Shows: h=10 m=58
